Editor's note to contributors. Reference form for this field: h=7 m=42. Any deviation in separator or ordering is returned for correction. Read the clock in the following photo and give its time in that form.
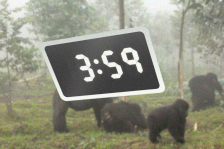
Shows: h=3 m=59
